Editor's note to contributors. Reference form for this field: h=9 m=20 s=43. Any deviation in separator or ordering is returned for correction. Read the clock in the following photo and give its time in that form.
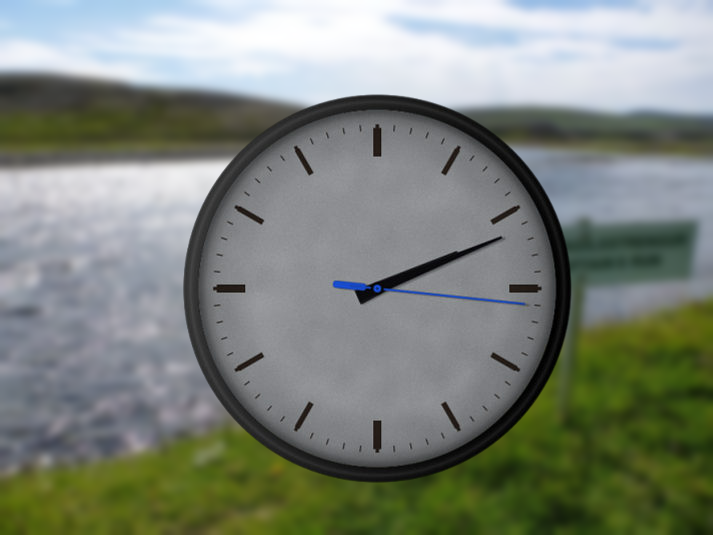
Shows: h=2 m=11 s=16
